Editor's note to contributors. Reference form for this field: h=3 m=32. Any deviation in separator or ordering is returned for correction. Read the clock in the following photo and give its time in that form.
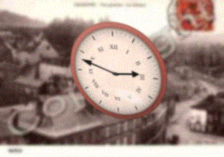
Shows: h=2 m=48
